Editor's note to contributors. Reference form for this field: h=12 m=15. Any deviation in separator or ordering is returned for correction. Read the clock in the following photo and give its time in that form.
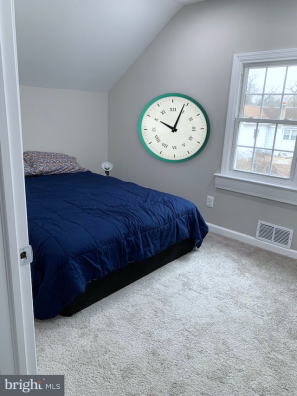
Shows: h=10 m=4
